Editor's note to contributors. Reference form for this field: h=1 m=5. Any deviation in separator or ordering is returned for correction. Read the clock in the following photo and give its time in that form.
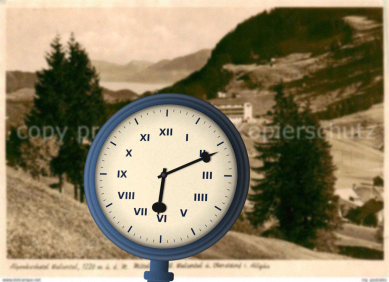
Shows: h=6 m=11
